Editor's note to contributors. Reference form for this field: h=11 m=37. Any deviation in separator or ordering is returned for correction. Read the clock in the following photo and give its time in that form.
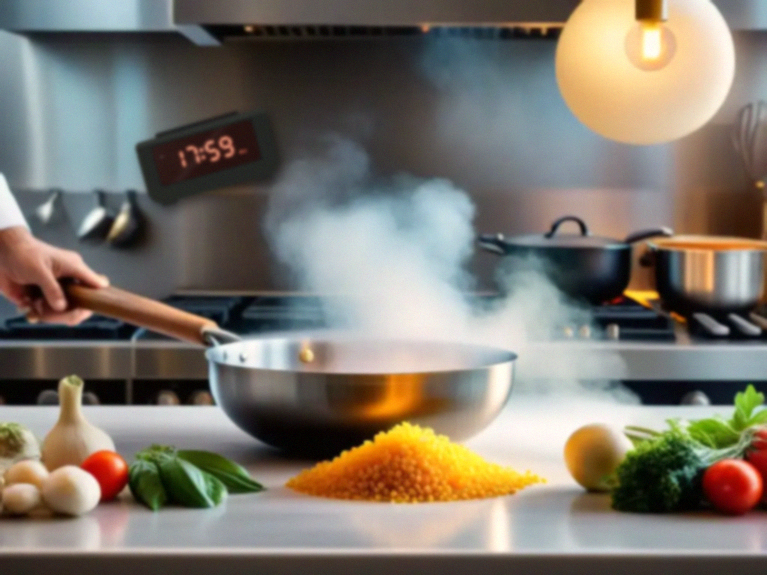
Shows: h=17 m=59
